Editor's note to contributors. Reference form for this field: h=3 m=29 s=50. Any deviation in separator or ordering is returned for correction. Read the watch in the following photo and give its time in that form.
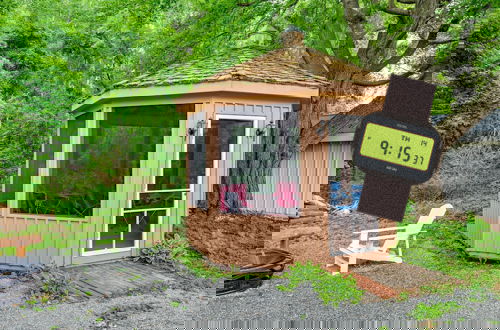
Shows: h=9 m=15 s=37
